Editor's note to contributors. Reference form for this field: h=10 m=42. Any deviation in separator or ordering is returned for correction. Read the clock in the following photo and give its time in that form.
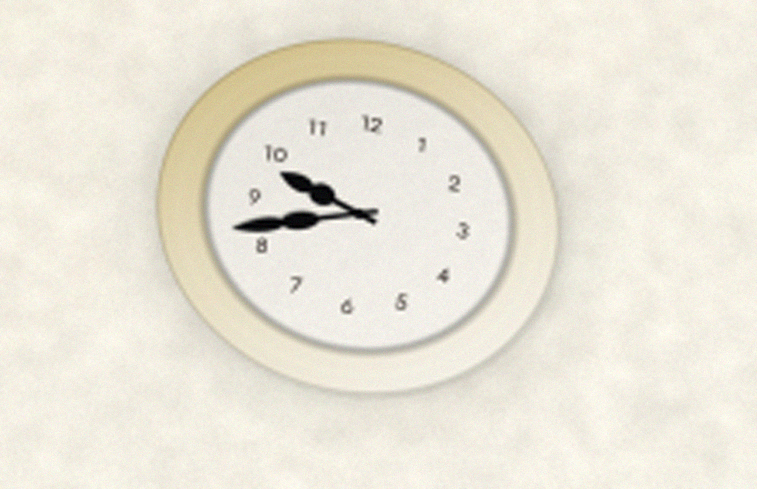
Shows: h=9 m=42
